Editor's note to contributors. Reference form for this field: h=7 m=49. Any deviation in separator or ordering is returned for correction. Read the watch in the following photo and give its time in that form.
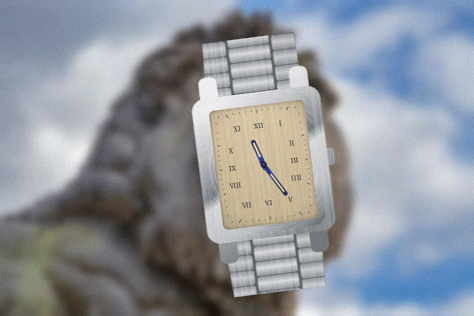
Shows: h=11 m=25
